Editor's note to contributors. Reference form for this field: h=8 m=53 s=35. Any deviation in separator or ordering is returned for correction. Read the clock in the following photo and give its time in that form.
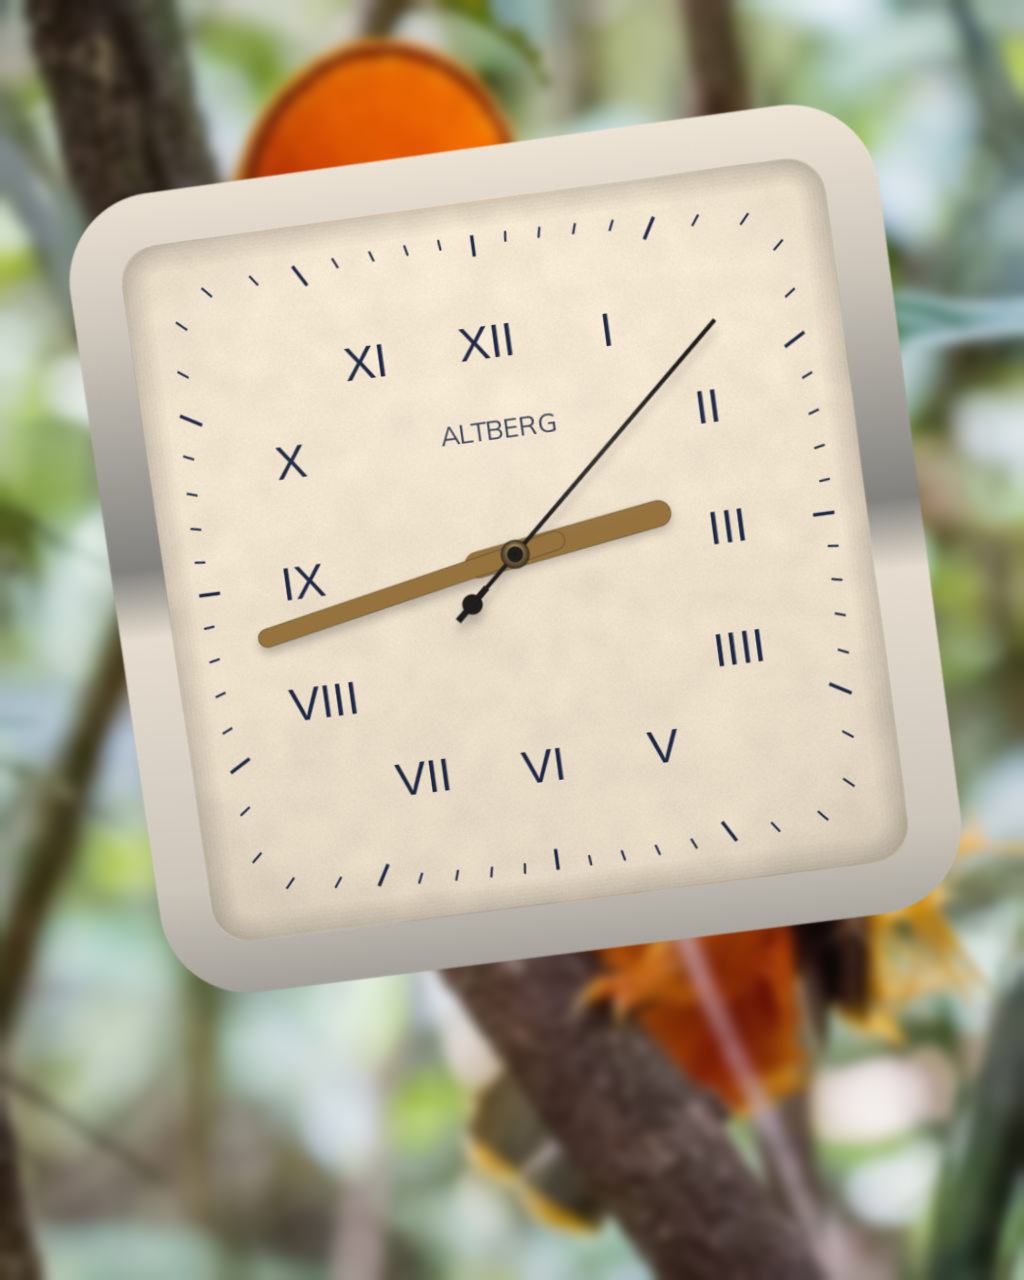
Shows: h=2 m=43 s=8
